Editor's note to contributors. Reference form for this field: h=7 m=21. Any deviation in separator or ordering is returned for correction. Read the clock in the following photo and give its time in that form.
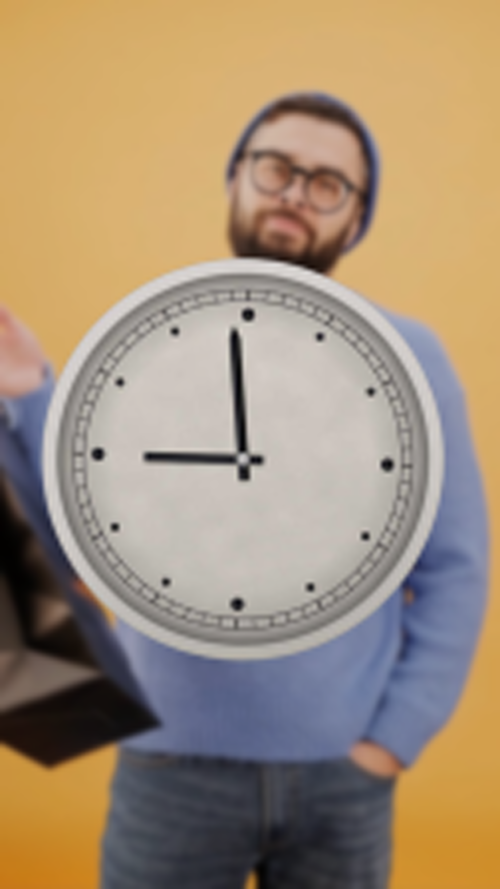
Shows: h=8 m=59
